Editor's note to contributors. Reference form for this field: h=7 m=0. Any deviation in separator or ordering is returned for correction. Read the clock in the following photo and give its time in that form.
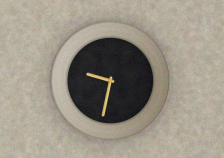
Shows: h=9 m=32
